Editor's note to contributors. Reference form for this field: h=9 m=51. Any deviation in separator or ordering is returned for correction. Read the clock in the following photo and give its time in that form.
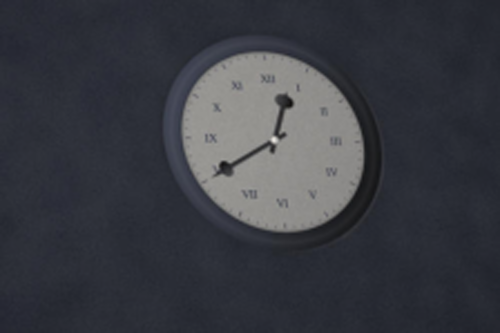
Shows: h=12 m=40
